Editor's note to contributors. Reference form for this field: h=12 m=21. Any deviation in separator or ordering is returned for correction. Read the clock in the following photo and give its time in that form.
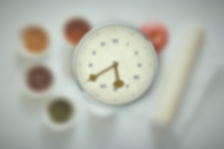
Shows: h=5 m=40
